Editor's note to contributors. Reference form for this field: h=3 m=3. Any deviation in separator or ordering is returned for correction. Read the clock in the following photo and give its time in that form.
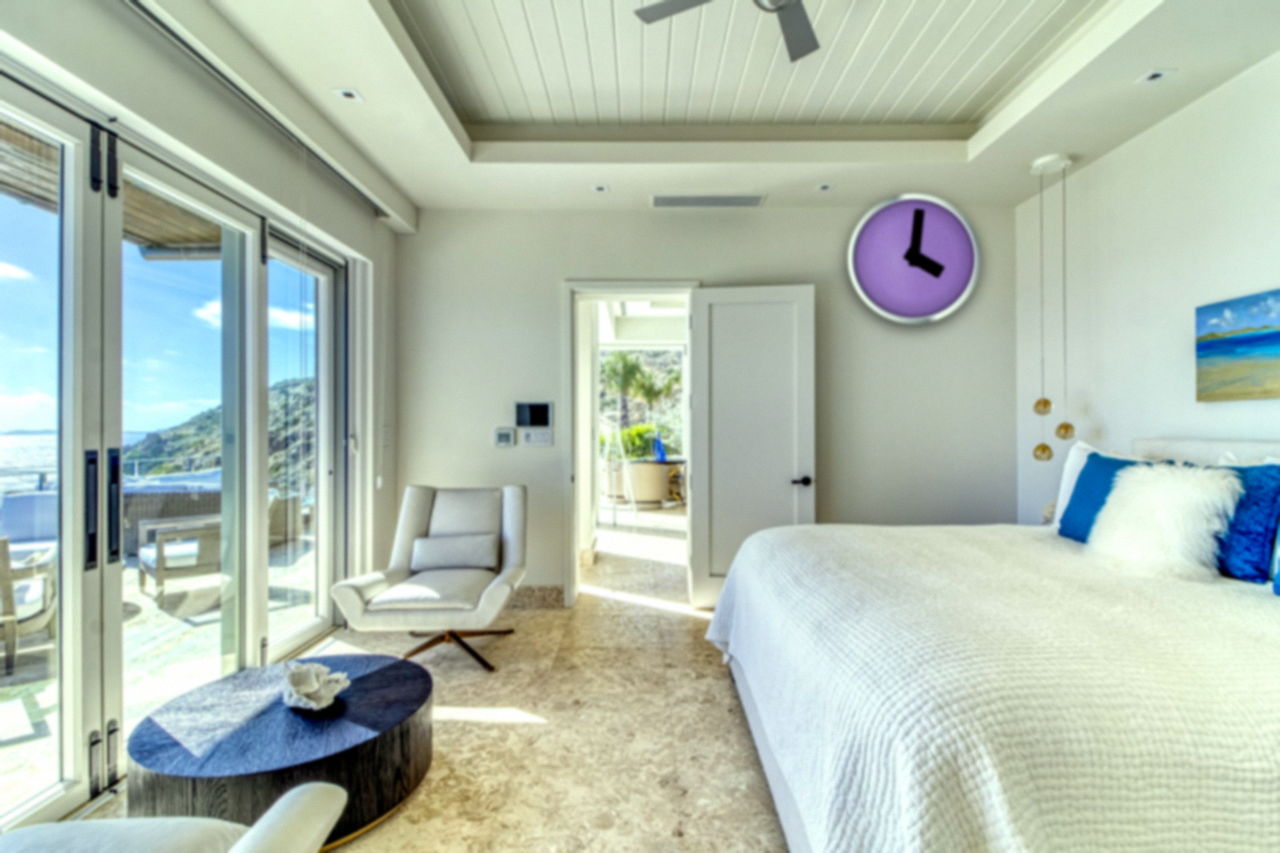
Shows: h=4 m=1
